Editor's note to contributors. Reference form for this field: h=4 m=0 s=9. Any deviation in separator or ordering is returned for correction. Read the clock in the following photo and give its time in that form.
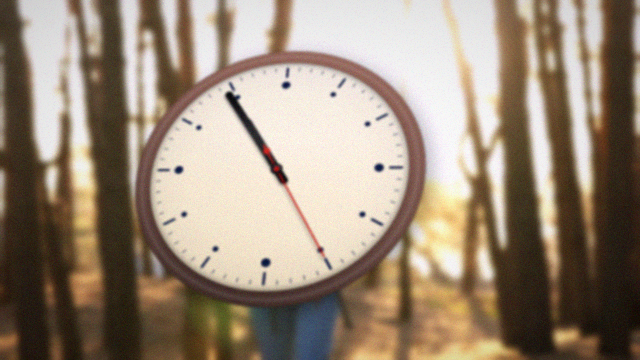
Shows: h=10 m=54 s=25
